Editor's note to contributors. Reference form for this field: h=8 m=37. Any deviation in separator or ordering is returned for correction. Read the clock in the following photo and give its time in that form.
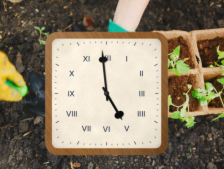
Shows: h=4 m=59
